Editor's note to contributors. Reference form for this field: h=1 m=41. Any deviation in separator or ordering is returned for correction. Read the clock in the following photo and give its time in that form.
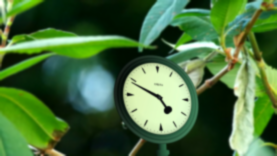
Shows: h=4 m=49
